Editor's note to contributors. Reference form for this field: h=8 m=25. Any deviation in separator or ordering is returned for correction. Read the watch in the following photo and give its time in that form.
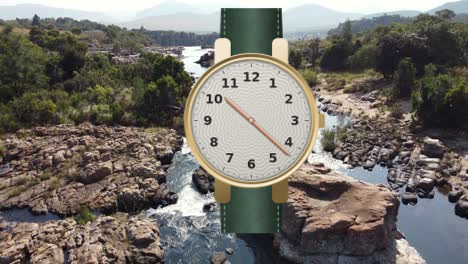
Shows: h=10 m=22
